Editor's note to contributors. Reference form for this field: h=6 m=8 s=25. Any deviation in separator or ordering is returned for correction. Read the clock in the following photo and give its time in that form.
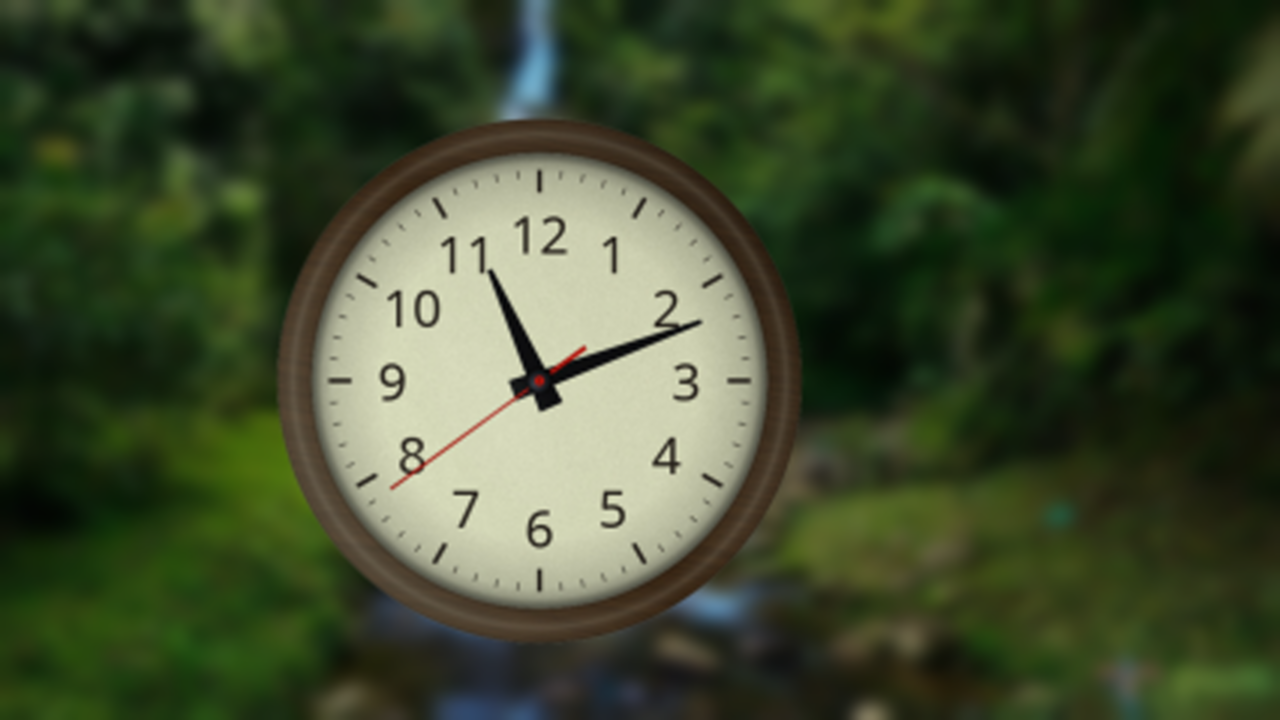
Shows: h=11 m=11 s=39
